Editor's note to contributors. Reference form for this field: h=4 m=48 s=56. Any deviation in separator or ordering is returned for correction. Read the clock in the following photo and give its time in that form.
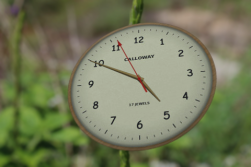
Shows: h=4 m=49 s=56
